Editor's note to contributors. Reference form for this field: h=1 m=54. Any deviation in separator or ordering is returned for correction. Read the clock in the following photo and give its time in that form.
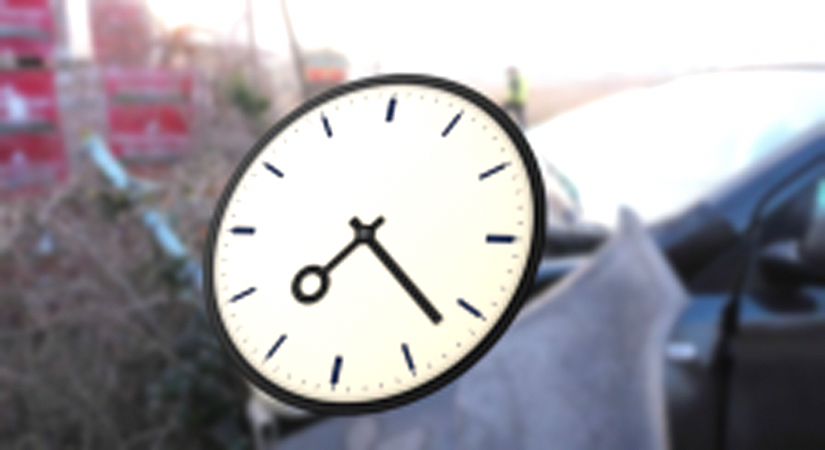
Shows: h=7 m=22
